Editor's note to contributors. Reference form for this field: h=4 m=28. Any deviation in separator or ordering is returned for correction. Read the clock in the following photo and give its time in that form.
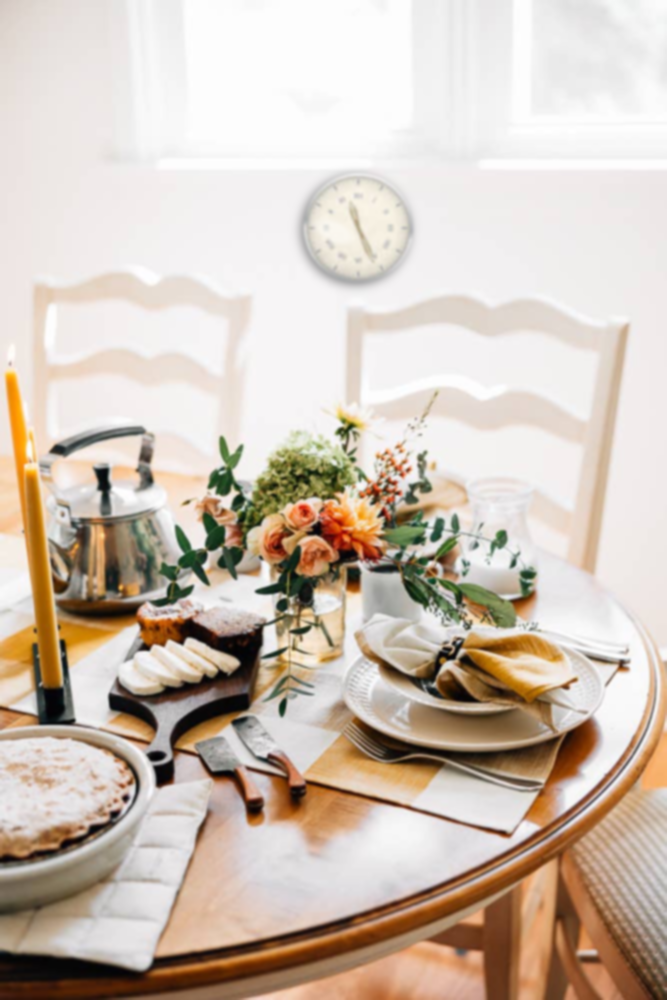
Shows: h=11 m=26
